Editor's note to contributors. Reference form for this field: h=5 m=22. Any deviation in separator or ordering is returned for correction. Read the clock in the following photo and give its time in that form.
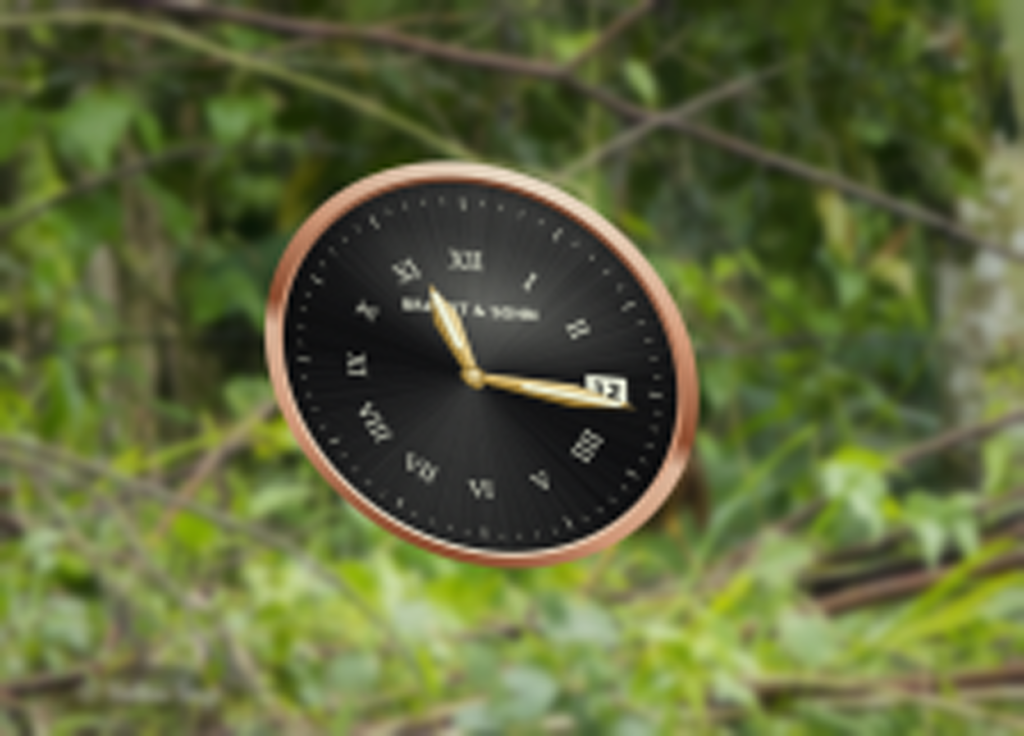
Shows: h=11 m=16
